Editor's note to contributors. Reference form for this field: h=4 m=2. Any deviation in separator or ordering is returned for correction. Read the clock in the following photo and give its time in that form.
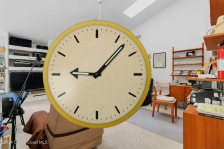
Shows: h=9 m=7
